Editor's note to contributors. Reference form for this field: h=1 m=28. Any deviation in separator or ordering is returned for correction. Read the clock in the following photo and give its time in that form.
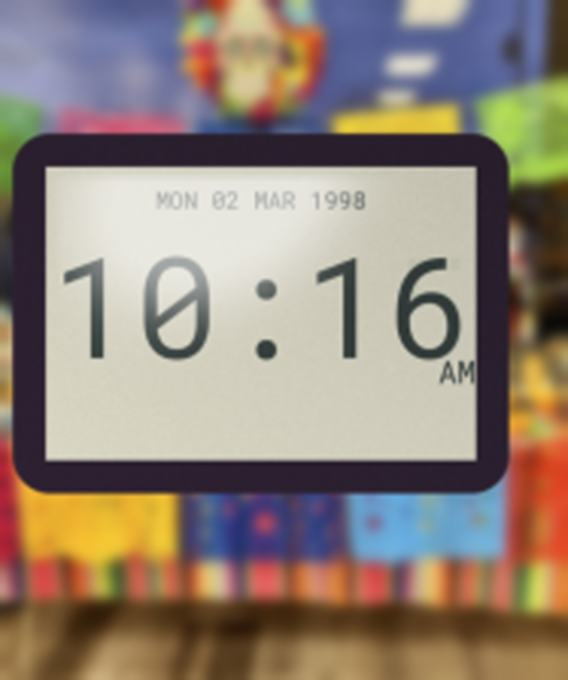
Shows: h=10 m=16
